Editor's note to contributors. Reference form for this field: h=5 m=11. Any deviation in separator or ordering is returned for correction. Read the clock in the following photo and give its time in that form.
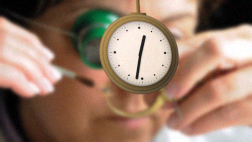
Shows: h=12 m=32
